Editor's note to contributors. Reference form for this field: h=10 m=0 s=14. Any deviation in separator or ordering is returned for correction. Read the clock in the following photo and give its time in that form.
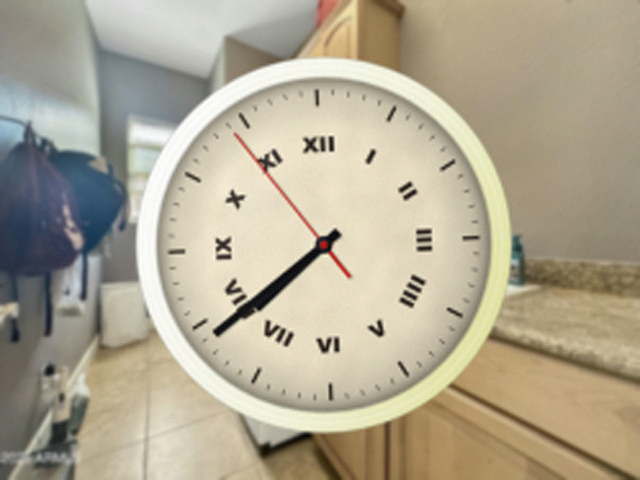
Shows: h=7 m=38 s=54
